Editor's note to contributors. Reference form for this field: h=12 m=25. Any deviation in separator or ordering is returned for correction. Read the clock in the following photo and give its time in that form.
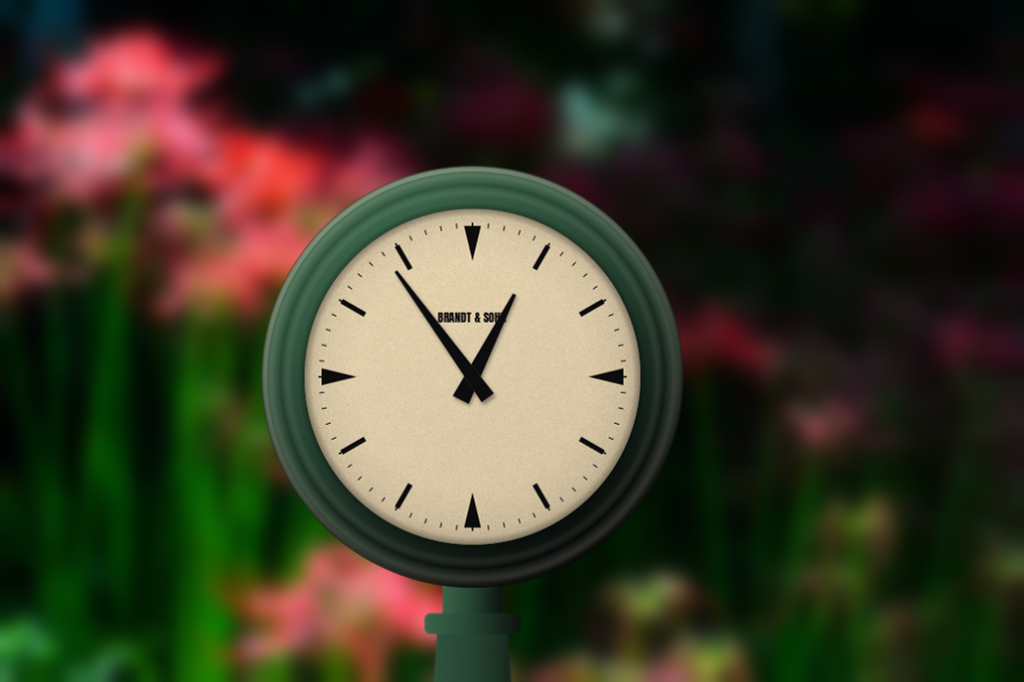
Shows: h=12 m=54
